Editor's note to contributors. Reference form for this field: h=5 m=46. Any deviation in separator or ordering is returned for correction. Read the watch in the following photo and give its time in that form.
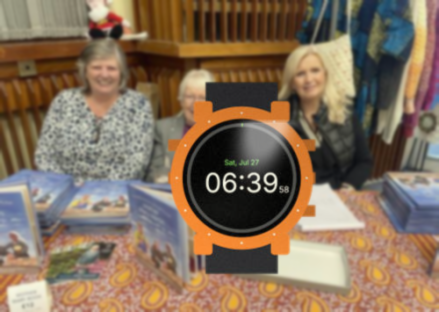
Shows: h=6 m=39
